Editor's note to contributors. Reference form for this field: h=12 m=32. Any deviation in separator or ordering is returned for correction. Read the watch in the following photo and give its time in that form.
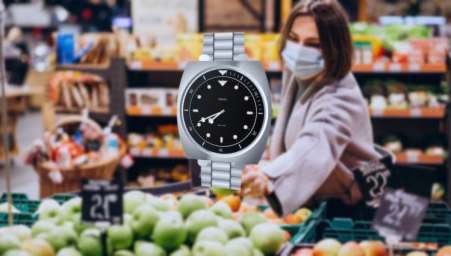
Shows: h=7 m=41
